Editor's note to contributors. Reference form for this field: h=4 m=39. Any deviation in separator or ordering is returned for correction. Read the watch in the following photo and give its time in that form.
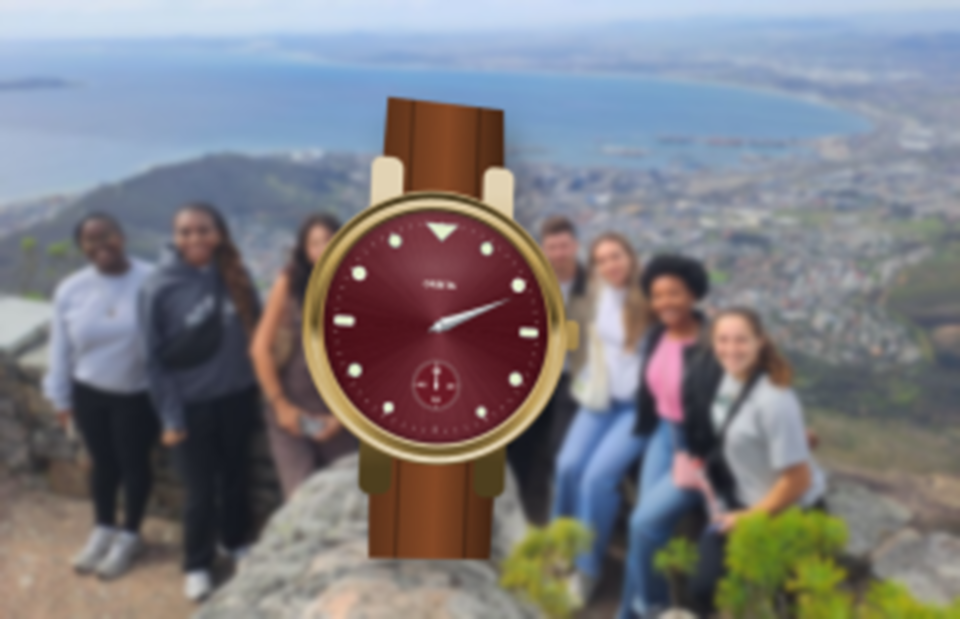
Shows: h=2 m=11
